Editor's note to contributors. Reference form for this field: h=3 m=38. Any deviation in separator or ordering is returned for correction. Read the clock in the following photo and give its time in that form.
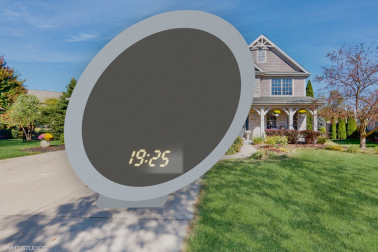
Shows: h=19 m=25
